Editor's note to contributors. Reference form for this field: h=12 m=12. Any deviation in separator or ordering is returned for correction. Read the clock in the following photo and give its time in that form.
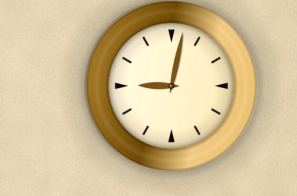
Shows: h=9 m=2
